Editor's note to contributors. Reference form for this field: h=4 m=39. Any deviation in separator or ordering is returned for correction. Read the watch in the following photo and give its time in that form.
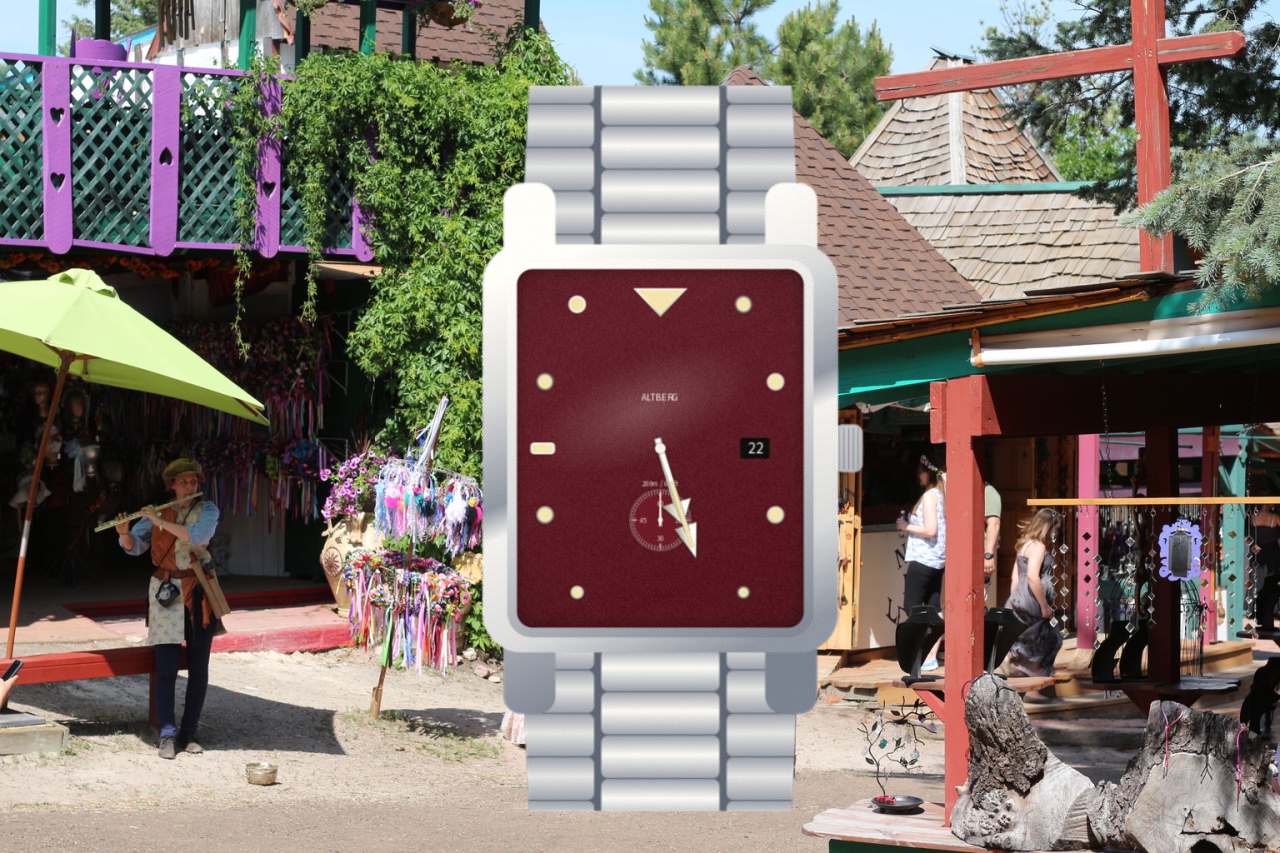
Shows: h=5 m=27
